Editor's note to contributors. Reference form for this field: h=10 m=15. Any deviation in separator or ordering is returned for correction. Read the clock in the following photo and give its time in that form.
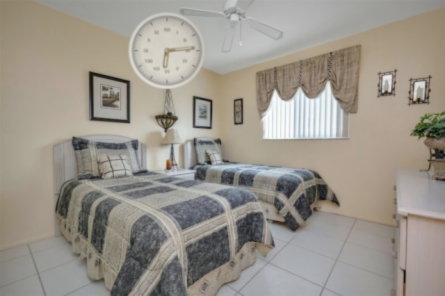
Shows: h=6 m=14
